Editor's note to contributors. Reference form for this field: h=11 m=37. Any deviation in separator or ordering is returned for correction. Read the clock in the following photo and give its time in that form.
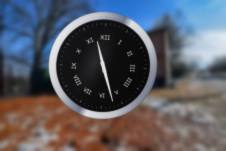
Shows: h=11 m=27
